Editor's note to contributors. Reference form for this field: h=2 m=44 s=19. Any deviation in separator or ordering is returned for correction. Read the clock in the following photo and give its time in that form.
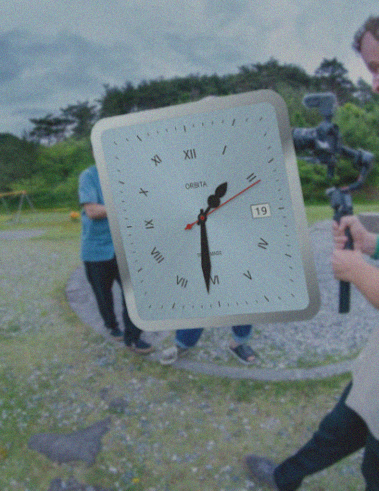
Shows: h=1 m=31 s=11
